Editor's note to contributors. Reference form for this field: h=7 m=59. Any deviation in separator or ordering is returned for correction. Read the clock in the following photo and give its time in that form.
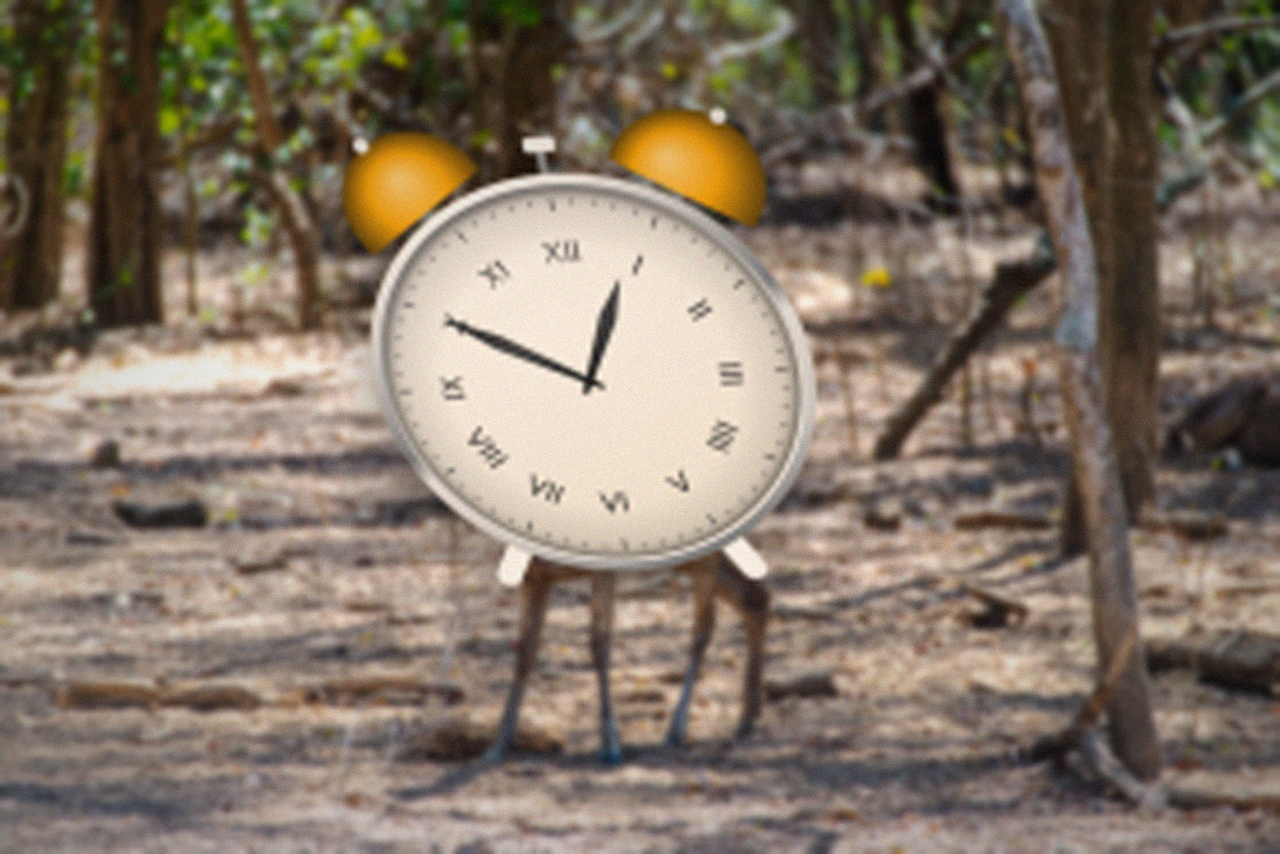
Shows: h=12 m=50
